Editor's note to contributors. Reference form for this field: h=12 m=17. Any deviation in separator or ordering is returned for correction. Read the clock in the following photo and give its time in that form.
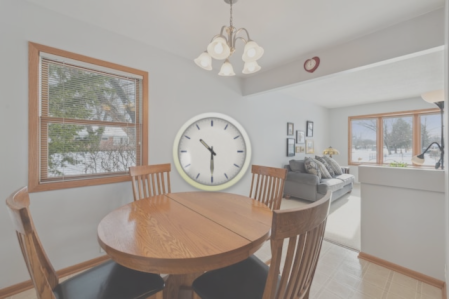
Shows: h=10 m=30
